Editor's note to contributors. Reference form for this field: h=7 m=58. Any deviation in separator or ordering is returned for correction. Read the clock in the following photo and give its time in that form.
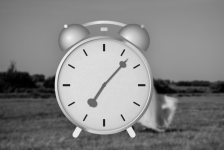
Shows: h=7 m=7
